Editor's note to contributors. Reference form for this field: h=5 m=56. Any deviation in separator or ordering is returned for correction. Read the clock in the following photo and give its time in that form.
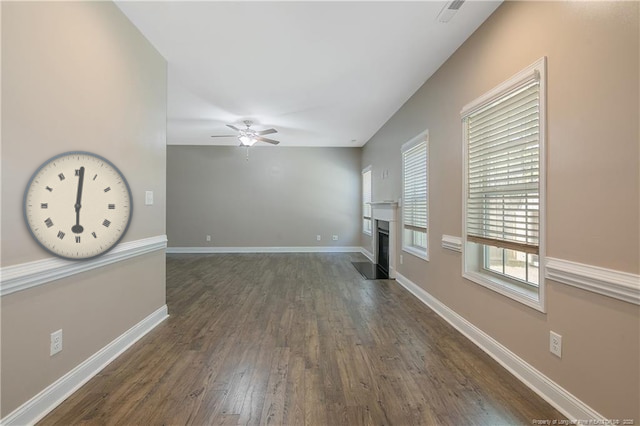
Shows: h=6 m=1
